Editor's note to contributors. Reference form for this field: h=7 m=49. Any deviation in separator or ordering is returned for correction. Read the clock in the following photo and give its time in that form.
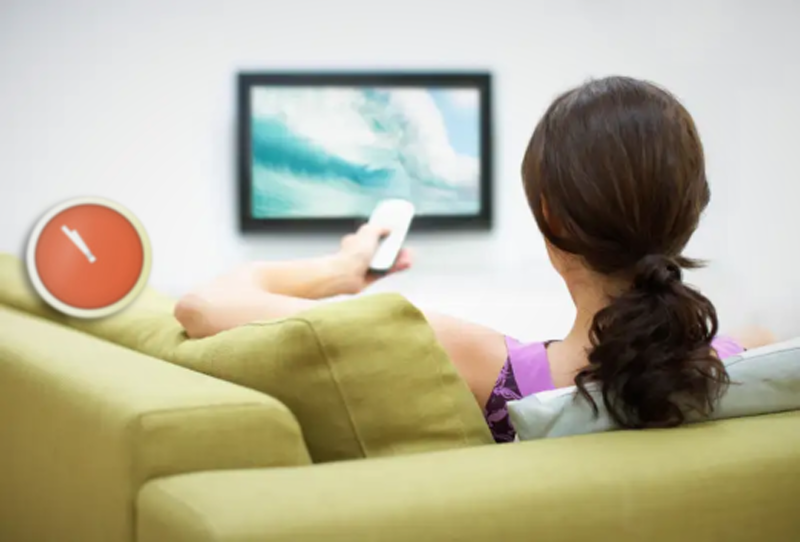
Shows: h=10 m=53
